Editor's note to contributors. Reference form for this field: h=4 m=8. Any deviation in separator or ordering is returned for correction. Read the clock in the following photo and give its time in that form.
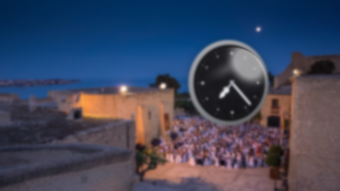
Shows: h=7 m=23
